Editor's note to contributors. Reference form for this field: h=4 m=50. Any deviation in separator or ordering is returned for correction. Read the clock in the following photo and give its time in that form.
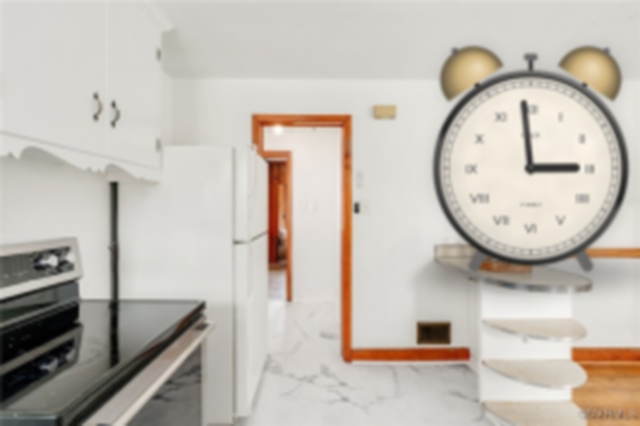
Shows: h=2 m=59
